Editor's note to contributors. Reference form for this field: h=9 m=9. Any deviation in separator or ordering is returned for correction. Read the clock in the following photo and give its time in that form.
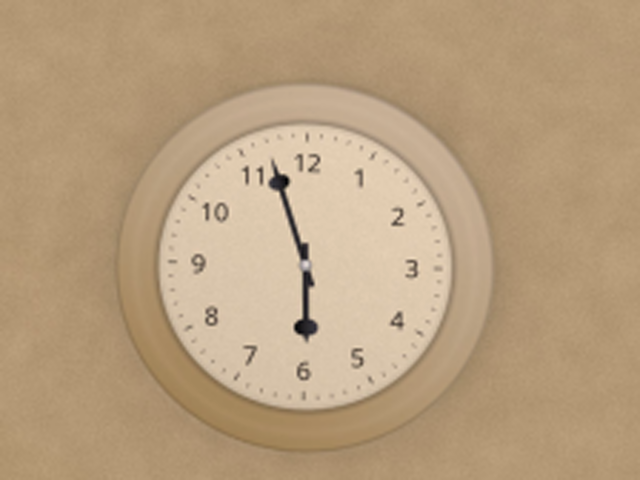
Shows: h=5 m=57
